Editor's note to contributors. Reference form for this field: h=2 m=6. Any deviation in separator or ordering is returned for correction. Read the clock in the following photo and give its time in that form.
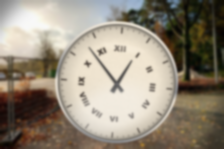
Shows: h=12 m=53
